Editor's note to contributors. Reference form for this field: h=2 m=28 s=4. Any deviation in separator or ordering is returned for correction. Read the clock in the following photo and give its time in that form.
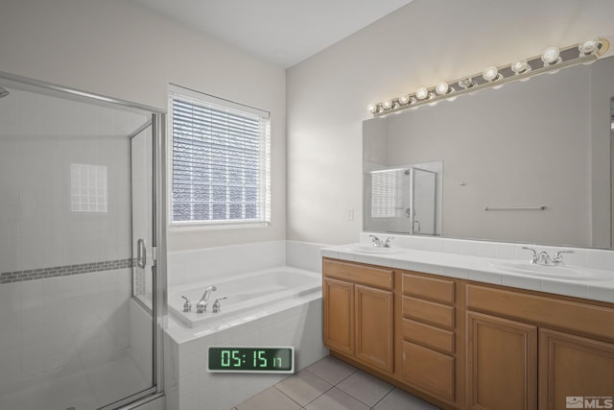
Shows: h=5 m=15 s=17
